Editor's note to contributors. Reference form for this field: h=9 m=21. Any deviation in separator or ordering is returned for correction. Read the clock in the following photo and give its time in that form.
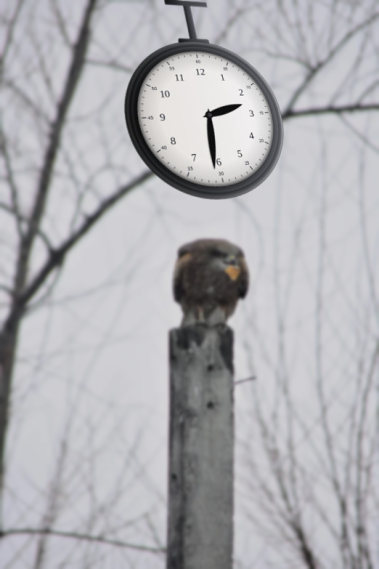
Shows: h=2 m=31
